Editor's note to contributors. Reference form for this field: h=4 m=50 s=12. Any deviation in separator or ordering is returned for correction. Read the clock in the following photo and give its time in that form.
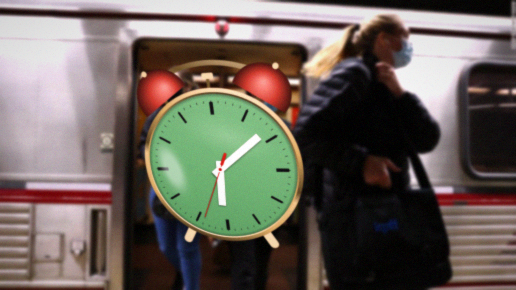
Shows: h=6 m=8 s=34
